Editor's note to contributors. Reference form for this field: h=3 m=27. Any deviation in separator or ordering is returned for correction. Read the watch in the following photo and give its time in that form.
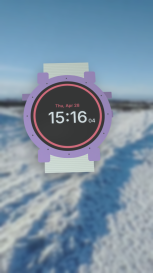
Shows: h=15 m=16
